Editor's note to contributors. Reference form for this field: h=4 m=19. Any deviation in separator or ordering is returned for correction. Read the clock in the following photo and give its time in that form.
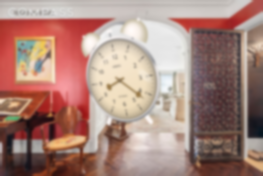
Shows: h=8 m=22
